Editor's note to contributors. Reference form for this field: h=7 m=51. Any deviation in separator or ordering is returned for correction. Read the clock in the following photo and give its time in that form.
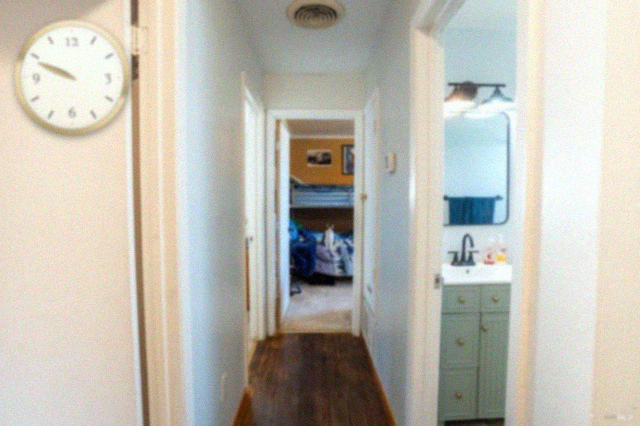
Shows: h=9 m=49
